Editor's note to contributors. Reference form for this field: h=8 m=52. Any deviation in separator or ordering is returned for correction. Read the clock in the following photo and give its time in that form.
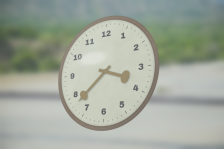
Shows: h=3 m=38
